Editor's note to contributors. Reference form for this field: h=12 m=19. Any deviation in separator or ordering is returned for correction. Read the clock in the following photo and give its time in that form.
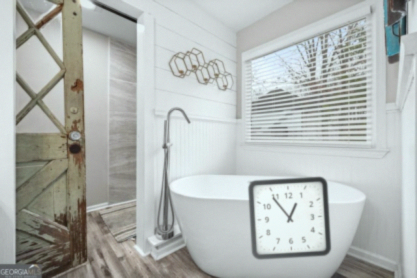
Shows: h=12 m=54
